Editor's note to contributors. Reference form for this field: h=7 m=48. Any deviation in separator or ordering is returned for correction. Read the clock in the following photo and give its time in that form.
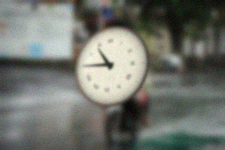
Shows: h=10 m=45
